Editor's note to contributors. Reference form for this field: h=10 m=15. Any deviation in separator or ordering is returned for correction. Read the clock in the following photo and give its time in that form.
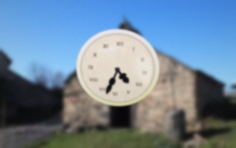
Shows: h=4 m=33
